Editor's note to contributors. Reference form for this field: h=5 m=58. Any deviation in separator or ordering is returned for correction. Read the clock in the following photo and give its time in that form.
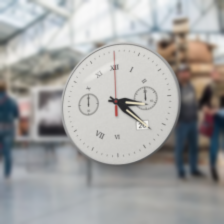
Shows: h=3 m=22
